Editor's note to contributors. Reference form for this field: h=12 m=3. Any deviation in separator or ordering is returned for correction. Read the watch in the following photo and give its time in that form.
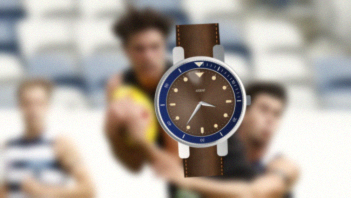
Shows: h=3 m=36
